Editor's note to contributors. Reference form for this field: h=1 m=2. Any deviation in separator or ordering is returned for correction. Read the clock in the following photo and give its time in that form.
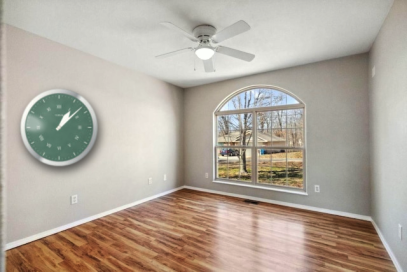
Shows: h=1 m=8
